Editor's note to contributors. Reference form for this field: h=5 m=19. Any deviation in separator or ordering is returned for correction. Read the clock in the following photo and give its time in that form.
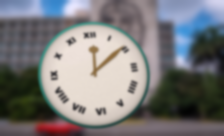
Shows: h=12 m=9
